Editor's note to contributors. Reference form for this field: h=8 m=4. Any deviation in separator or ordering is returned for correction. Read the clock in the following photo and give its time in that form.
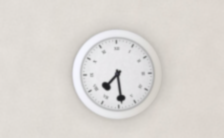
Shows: h=7 m=29
